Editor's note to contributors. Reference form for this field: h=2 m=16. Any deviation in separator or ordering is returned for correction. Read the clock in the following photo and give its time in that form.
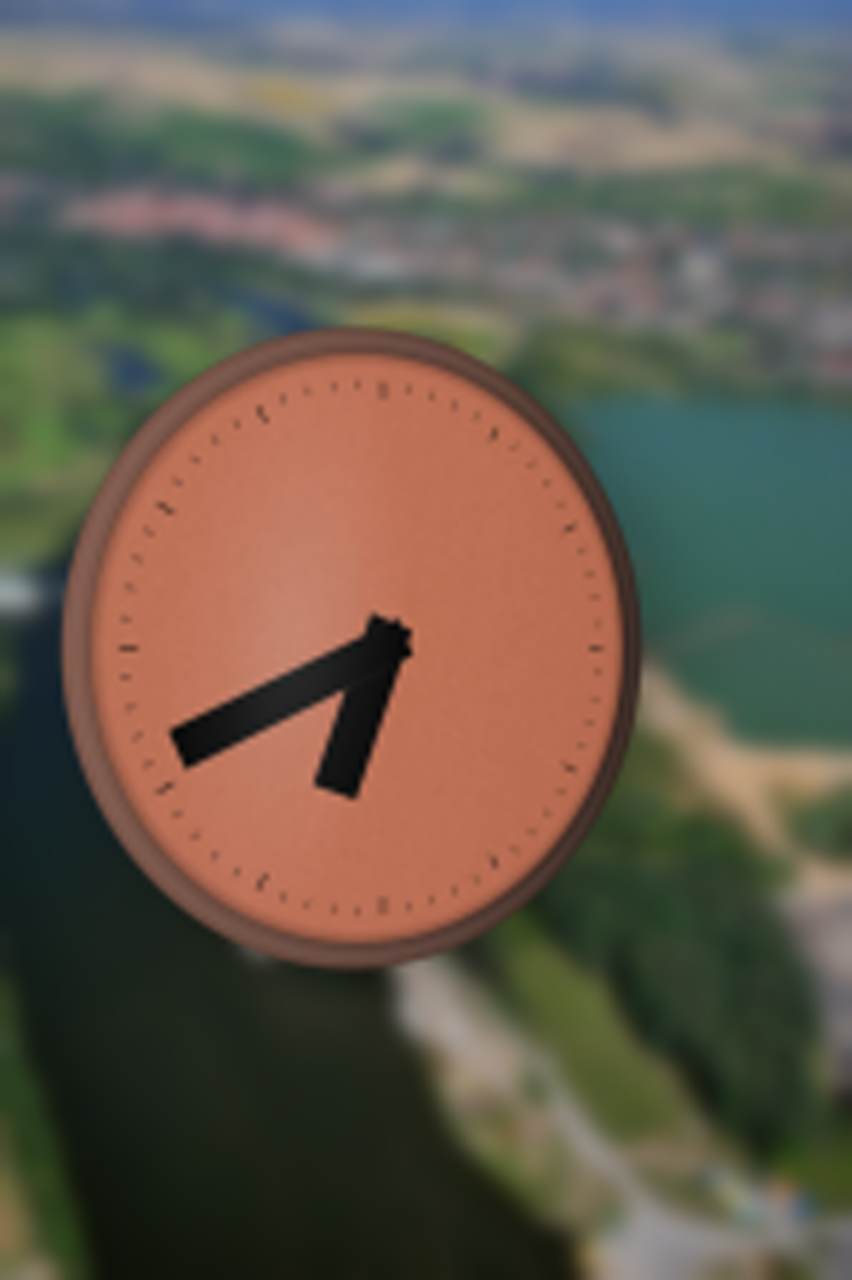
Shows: h=6 m=41
